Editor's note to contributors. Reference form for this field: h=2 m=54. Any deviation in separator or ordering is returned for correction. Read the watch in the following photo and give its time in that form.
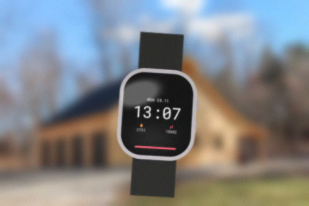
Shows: h=13 m=7
